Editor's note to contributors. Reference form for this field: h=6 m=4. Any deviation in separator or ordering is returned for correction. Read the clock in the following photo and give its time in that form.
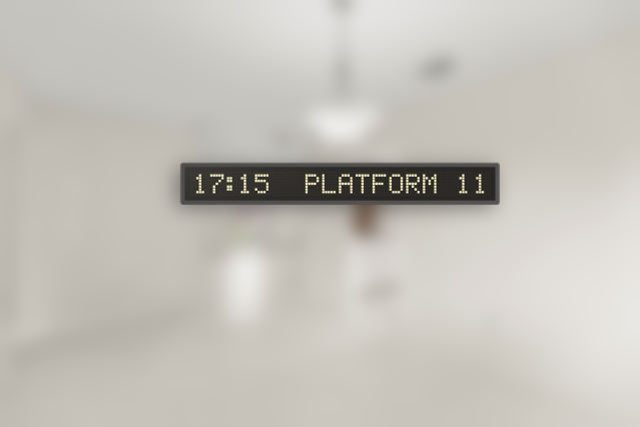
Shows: h=17 m=15
